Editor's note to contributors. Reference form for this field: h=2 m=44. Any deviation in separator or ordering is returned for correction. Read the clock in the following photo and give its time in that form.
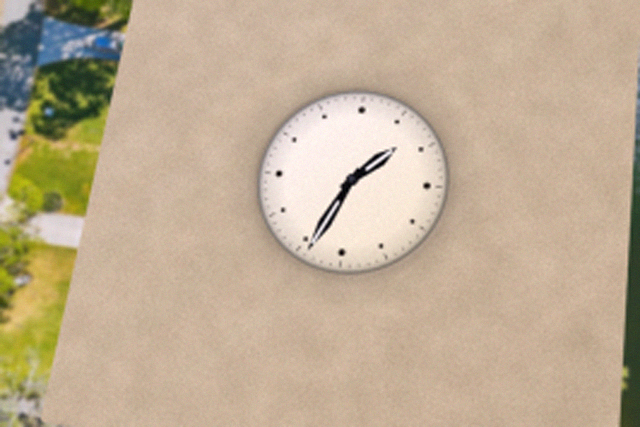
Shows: h=1 m=34
